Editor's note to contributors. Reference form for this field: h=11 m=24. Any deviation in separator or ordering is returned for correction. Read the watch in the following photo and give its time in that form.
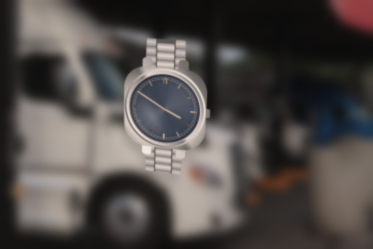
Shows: h=3 m=50
